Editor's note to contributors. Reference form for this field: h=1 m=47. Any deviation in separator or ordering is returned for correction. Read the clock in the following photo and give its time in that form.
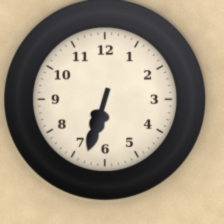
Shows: h=6 m=33
